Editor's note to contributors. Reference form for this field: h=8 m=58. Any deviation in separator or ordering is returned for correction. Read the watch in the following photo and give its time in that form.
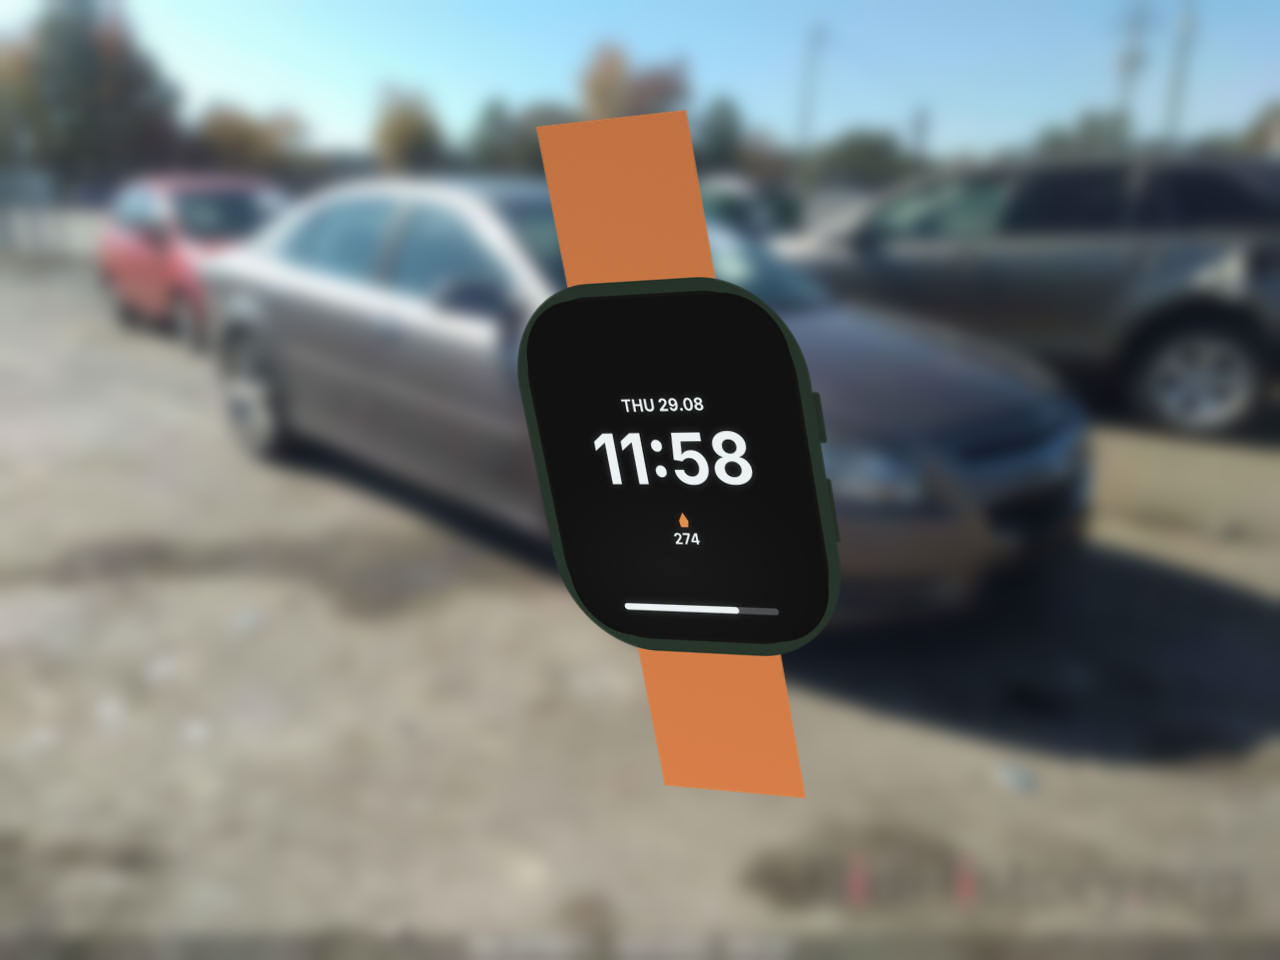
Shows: h=11 m=58
